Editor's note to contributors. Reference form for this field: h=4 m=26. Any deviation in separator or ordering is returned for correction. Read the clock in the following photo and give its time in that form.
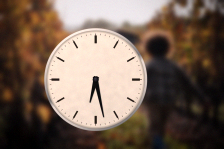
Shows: h=6 m=28
